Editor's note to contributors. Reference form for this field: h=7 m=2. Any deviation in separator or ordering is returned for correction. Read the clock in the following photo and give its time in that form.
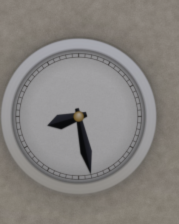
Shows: h=8 m=28
